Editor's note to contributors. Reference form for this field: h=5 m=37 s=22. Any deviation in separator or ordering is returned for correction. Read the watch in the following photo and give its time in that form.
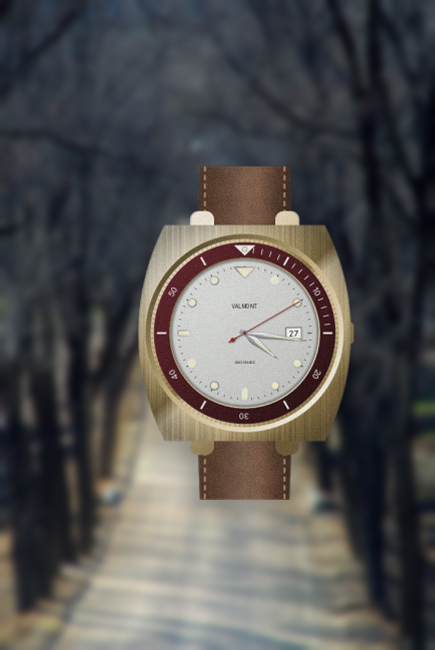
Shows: h=4 m=16 s=10
